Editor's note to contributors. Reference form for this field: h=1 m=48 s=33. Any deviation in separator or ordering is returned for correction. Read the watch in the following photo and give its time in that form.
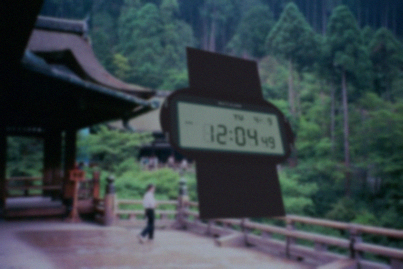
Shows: h=12 m=4 s=49
